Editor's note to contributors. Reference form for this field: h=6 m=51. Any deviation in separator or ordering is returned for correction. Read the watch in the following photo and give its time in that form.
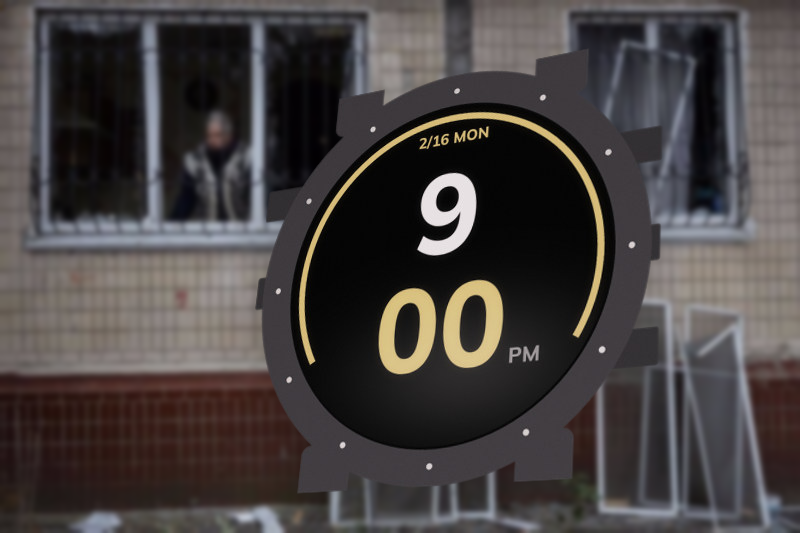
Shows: h=9 m=0
